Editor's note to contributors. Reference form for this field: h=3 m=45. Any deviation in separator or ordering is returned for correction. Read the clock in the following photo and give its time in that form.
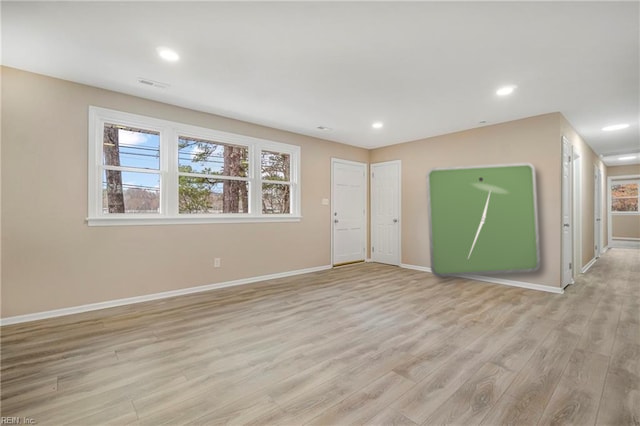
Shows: h=12 m=34
